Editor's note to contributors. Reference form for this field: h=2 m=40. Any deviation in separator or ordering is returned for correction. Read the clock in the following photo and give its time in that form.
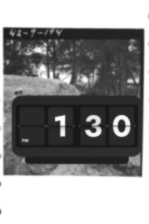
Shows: h=1 m=30
